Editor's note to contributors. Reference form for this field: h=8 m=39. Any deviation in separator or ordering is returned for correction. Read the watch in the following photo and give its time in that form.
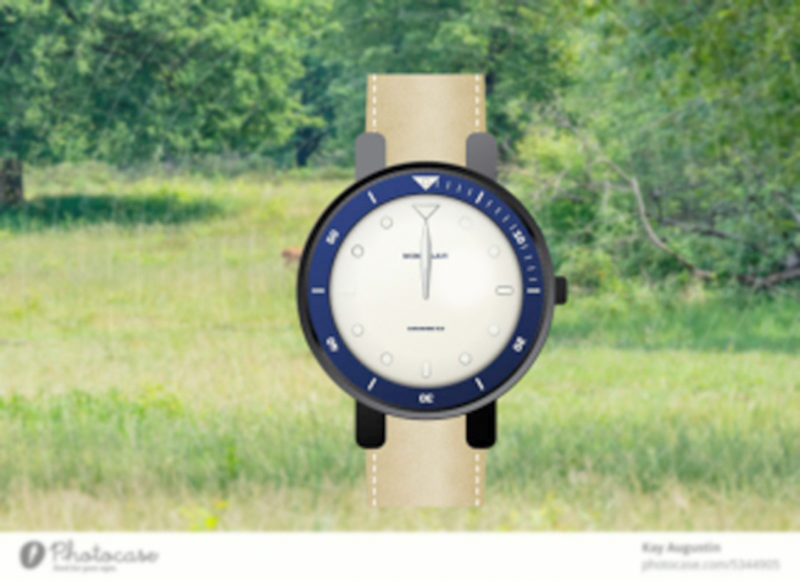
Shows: h=12 m=0
